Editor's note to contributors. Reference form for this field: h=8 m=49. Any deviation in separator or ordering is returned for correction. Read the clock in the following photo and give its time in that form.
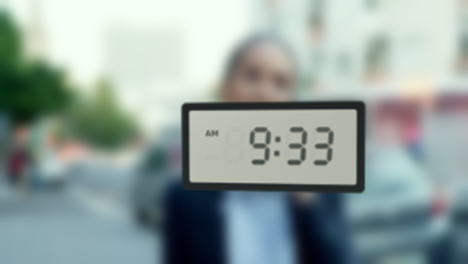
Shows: h=9 m=33
